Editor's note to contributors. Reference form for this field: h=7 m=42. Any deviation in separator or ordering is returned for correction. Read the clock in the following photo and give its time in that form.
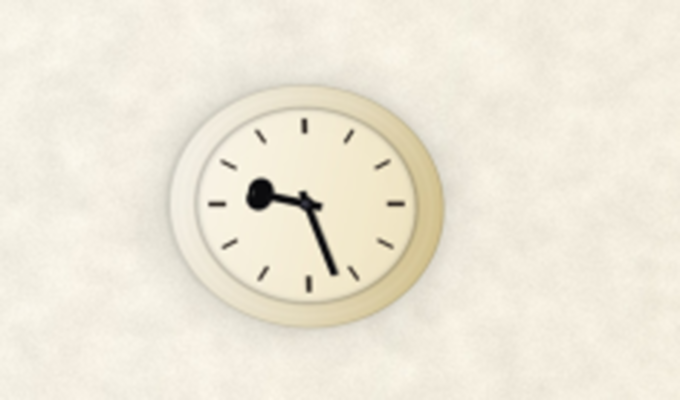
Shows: h=9 m=27
